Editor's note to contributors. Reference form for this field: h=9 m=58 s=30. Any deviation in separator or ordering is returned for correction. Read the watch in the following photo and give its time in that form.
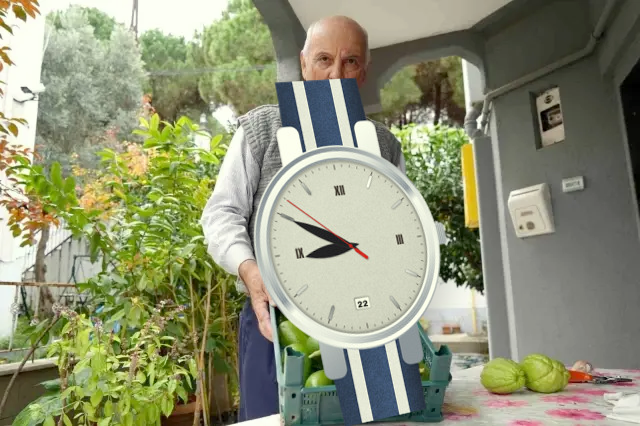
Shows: h=8 m=49 s=52
